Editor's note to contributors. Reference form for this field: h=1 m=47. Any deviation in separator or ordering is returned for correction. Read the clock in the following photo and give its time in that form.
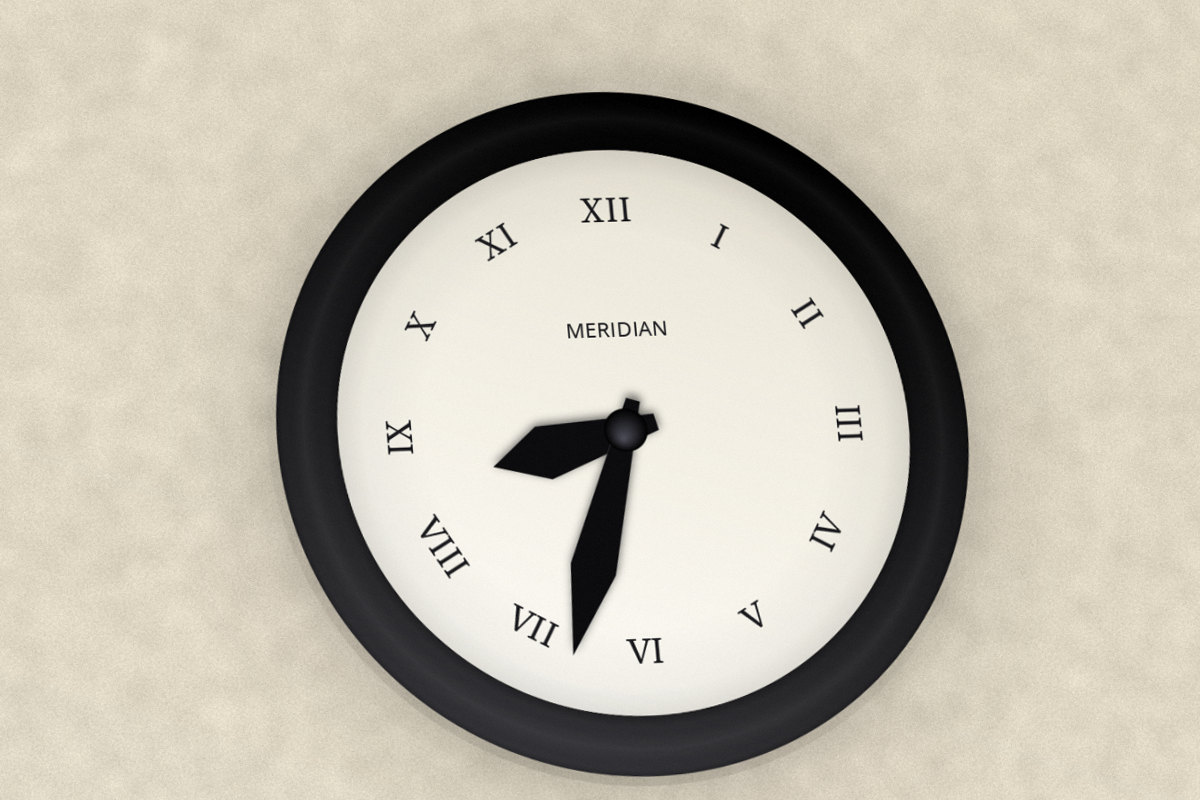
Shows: h=8 m=33
